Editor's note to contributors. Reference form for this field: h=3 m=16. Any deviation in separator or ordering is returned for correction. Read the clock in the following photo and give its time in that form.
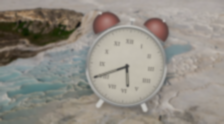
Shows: h=5 m=41
